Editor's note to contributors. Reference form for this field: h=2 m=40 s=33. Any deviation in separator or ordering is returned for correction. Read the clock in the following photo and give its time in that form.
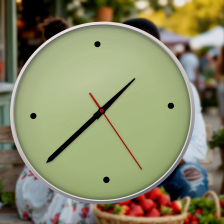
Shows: h=1 m=38 s=25
